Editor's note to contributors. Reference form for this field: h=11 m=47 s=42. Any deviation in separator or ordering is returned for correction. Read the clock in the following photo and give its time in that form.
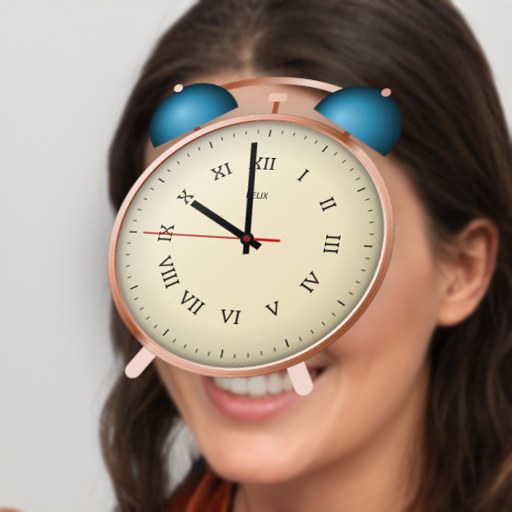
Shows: h=9 m=58 s=45
